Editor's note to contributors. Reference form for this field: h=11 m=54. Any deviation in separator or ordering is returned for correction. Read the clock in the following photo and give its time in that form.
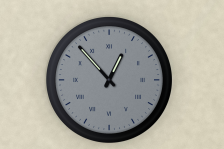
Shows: h=12 m=53
